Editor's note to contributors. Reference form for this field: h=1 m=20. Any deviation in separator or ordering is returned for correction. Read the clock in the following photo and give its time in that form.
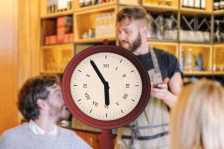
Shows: h=5 m=55
